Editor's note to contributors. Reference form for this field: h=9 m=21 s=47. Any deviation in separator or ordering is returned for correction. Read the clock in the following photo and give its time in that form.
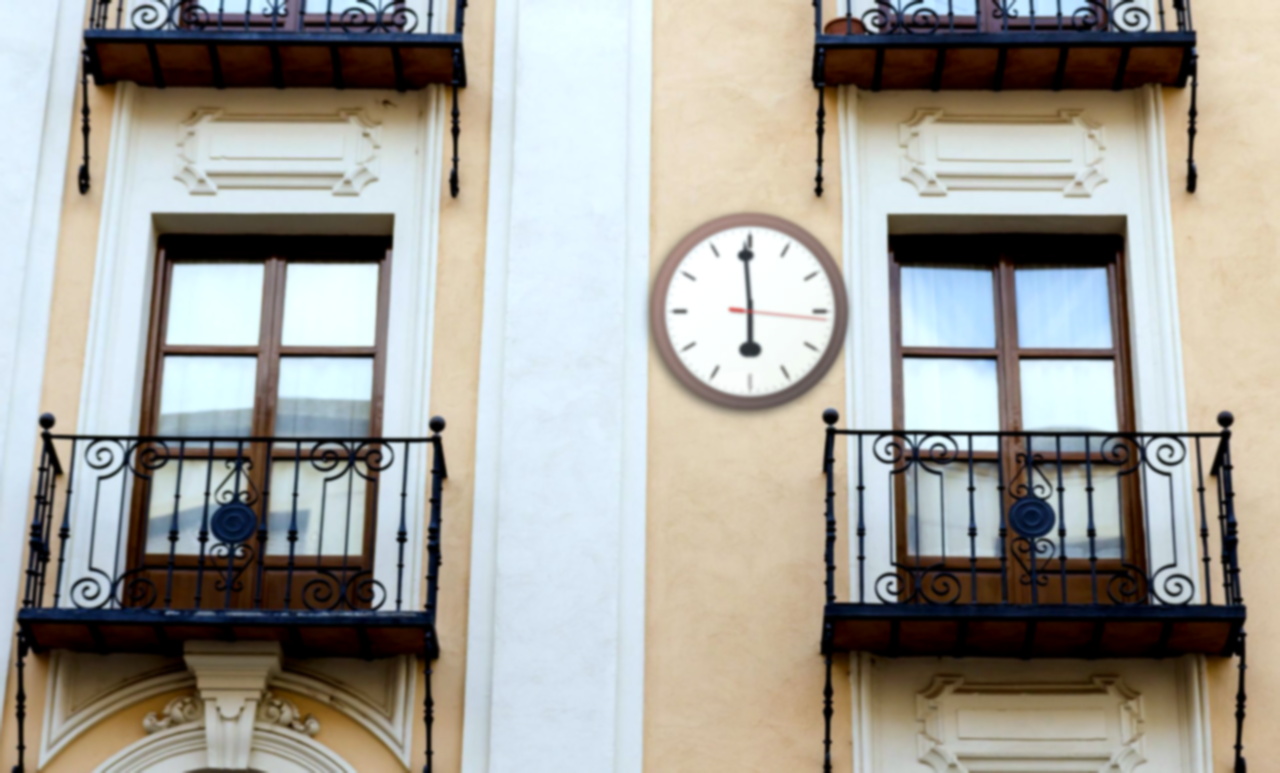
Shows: h=5 m=59 s=16
